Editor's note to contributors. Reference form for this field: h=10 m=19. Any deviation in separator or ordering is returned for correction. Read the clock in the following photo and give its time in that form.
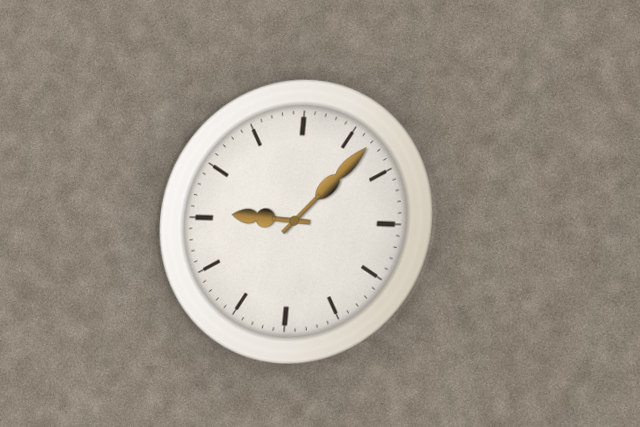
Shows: h=9 m=7
